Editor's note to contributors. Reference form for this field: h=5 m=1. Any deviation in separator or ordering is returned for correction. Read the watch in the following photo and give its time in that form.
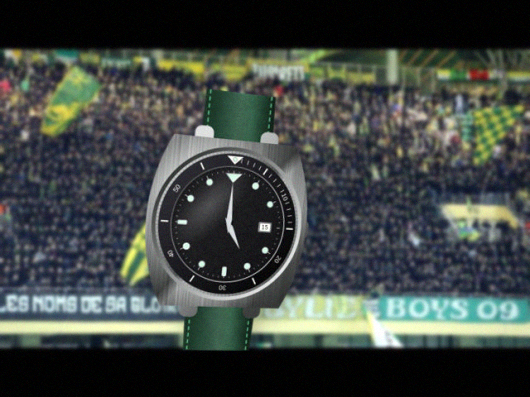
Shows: h=5 m=0
